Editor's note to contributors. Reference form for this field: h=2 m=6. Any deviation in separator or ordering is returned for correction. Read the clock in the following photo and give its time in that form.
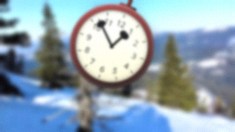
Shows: h=12 m=52
